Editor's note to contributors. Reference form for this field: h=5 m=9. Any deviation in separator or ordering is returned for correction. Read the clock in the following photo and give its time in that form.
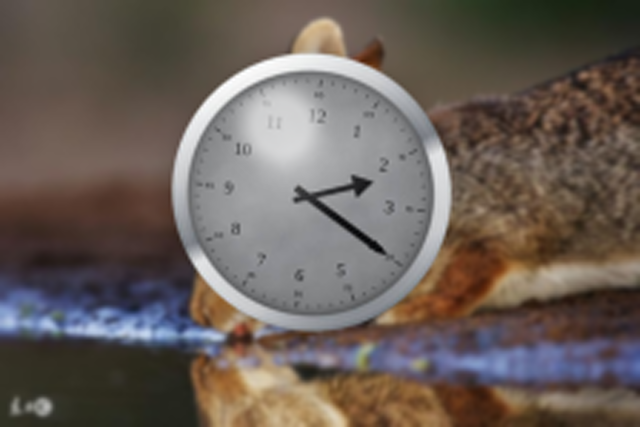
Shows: h=2 m=20
